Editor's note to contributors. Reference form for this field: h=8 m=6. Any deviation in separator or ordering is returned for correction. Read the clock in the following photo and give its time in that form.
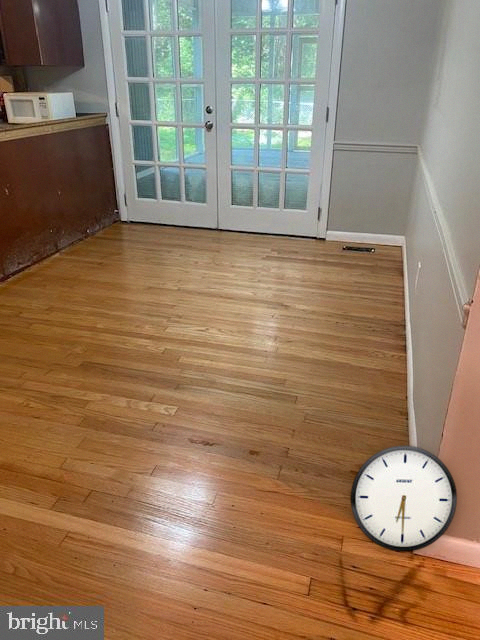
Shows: h=6 m=30
